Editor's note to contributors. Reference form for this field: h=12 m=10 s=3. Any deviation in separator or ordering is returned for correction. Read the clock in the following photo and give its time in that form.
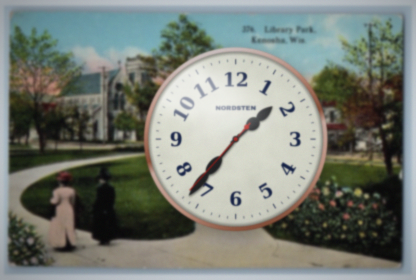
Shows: h=1 m=36 s=37
